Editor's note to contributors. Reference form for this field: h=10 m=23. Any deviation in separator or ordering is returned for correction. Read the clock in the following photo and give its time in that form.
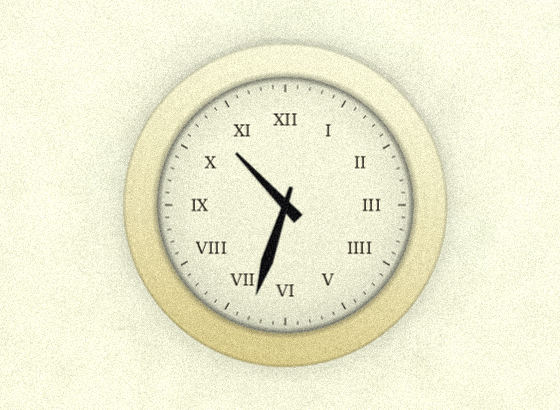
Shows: h=10 m=33
